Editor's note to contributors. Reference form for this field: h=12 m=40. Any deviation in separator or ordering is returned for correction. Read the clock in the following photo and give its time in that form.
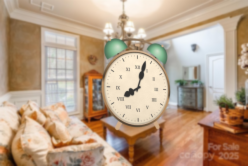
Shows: h=8 m=3
